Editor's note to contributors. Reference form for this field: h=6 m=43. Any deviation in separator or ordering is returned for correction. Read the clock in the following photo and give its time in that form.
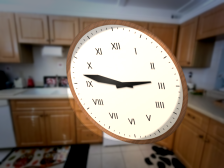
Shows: h=2 m=47
